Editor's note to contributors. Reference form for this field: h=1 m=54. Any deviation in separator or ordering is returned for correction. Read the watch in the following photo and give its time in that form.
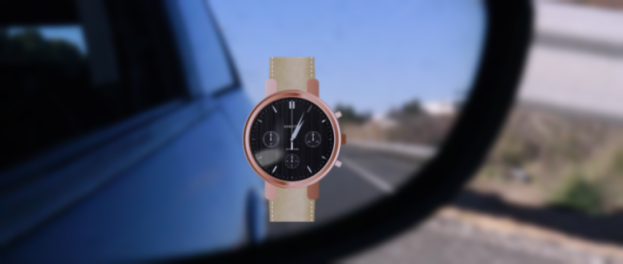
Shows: h=1 m=4
